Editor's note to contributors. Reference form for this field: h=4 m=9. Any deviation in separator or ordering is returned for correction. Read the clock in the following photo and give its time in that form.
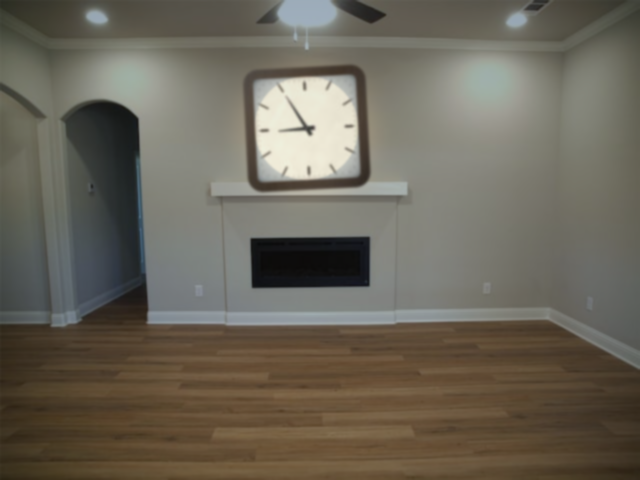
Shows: h=8 m=55
